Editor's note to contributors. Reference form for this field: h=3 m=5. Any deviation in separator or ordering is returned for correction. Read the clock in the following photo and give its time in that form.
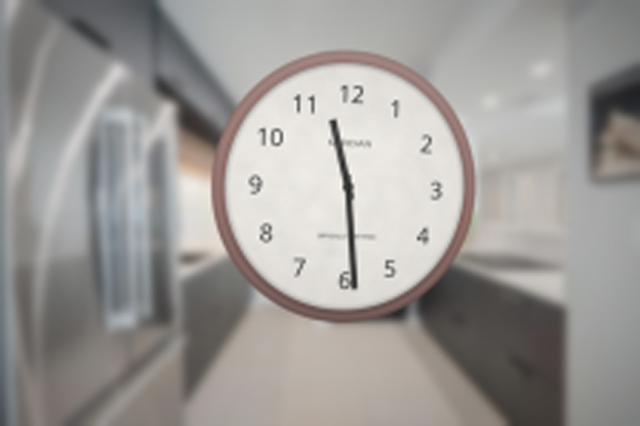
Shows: h=11 m=29
